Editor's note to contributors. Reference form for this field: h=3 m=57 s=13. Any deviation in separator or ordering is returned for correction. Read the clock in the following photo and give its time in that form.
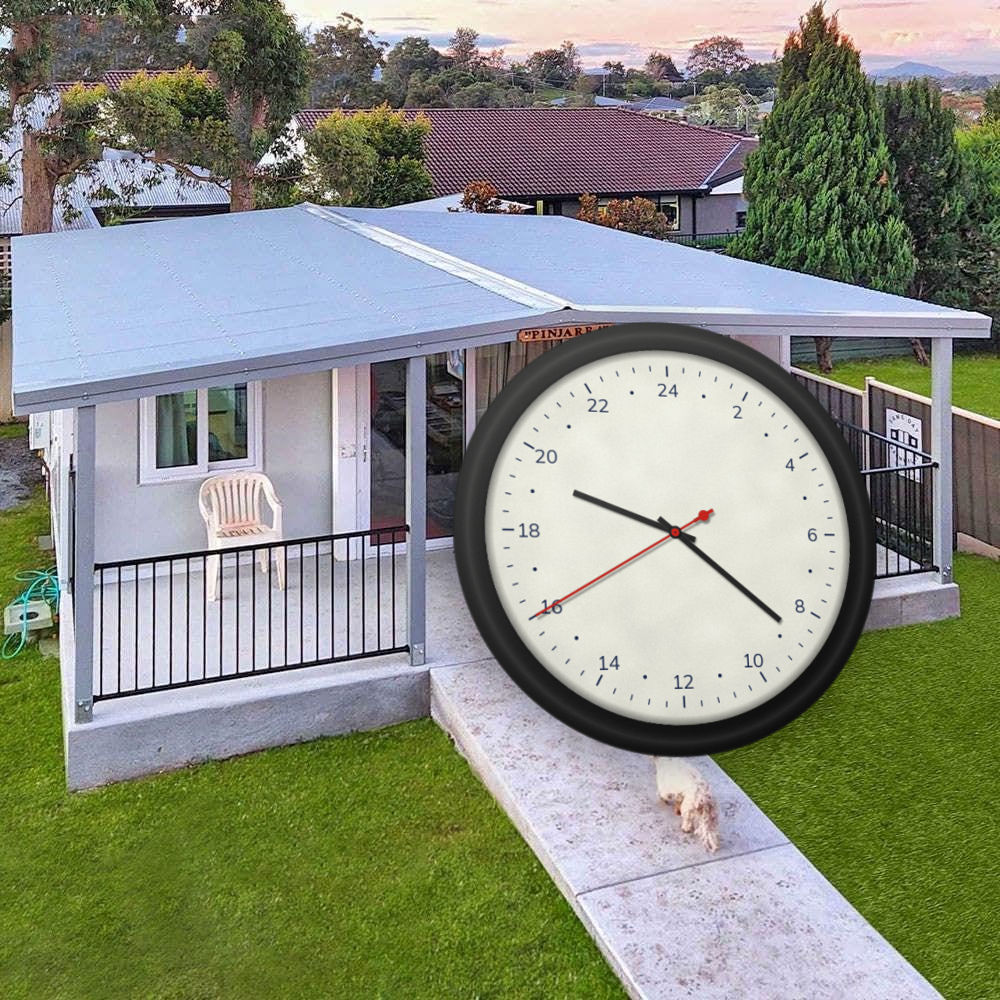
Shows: h=19 m=21 s=40
